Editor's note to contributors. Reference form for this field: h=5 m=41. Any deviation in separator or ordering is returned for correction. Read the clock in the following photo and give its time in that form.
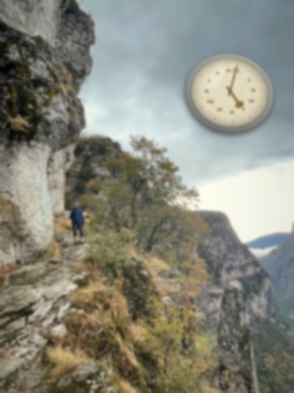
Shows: h=5 m=3
